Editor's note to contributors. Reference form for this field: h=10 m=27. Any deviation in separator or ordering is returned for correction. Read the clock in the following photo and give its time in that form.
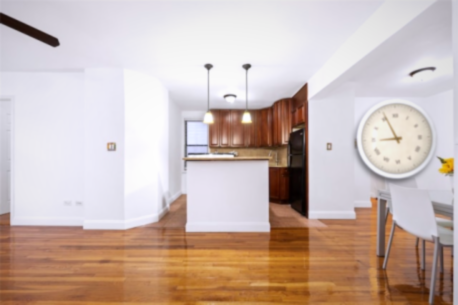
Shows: h=8 m=56
